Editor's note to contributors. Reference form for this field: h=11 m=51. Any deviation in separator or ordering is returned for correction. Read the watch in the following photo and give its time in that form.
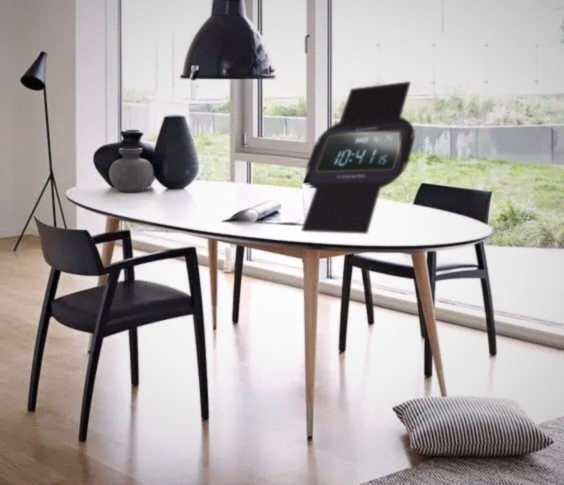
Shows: h=10 m=41
